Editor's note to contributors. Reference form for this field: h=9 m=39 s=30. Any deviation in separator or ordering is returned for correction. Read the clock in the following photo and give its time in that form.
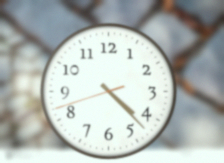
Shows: h=4 m=22 s=42
